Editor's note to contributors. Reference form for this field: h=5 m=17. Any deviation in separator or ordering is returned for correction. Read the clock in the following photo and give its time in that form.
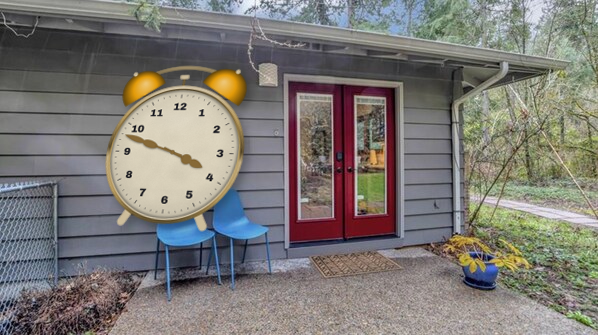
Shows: h=3 m=48
